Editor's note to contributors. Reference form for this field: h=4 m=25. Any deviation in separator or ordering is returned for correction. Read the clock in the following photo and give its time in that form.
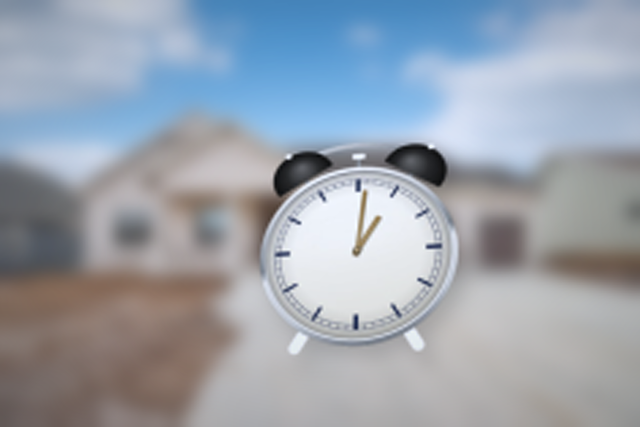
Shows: h=1 m=1
